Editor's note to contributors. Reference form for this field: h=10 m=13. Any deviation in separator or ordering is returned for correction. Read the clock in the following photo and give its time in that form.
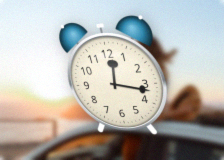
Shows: h=12 m=17
